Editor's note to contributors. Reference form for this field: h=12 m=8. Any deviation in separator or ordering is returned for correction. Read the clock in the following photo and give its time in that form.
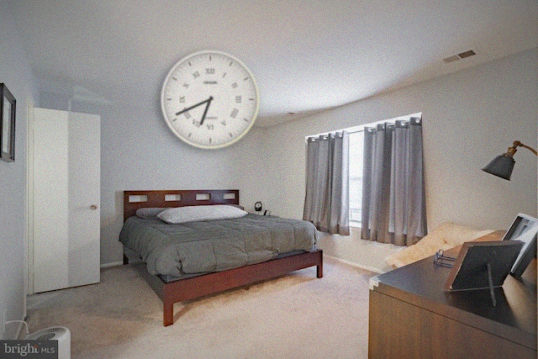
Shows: h=6 m=41
